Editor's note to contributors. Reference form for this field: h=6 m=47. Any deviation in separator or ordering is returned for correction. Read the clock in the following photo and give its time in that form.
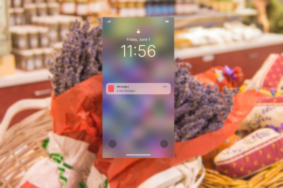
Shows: h=11 m=56
